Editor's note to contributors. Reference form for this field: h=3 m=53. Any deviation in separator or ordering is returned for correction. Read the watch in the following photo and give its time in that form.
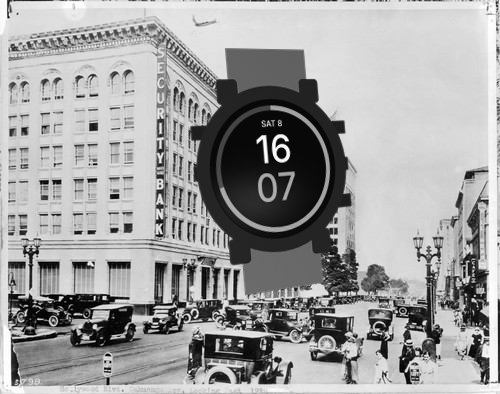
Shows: h=16 m=7
